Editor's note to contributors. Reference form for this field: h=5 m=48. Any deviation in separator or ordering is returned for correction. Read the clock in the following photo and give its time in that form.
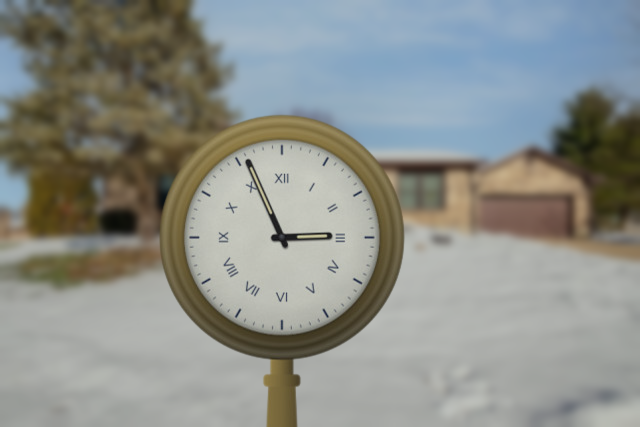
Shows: h=2 m=56
